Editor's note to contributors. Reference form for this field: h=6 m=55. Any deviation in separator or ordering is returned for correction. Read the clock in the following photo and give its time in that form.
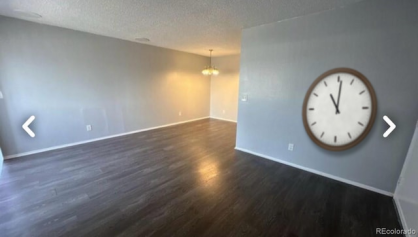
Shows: h=11 m=1
